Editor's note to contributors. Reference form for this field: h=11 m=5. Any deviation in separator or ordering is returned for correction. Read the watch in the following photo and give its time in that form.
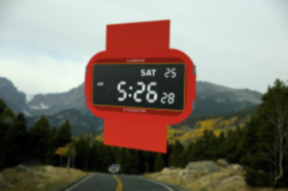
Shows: h=5 m=26
